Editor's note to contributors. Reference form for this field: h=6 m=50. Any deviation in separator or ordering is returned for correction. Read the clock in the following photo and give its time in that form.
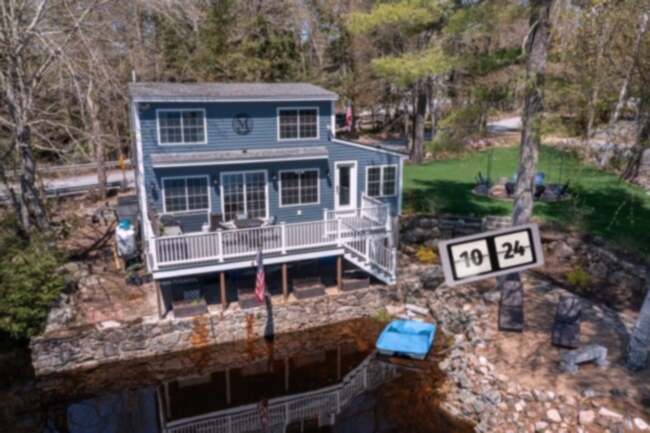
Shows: h=10 m=24
